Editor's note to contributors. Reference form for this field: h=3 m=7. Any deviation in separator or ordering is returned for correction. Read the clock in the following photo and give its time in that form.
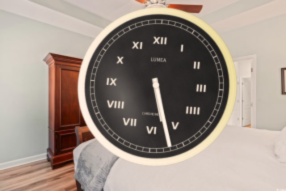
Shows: h=5 m=27
